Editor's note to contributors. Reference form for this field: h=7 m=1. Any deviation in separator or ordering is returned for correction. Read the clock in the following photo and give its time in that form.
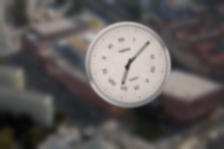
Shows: h=7 m=10
